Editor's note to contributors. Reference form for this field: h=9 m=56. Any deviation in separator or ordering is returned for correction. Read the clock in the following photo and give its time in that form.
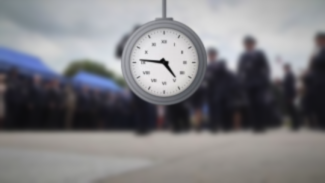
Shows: h=4 m=46
